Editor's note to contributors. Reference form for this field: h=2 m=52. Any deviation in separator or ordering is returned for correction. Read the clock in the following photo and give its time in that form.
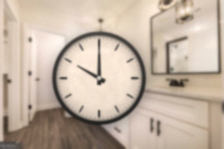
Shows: h=10 m=0
